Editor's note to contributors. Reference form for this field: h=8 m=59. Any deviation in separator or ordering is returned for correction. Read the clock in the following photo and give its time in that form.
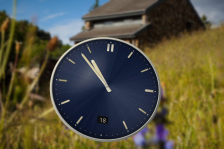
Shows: h=10 m=53
